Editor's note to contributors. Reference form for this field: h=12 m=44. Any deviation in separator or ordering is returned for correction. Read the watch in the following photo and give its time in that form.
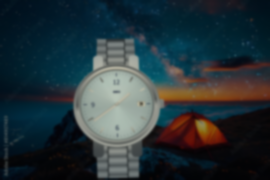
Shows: h=1 m=39
